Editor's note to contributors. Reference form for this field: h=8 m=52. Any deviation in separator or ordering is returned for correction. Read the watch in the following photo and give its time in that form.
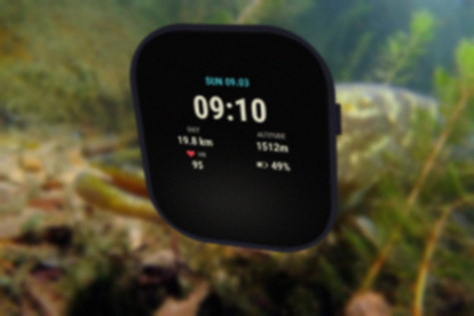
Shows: h=9 m=10
